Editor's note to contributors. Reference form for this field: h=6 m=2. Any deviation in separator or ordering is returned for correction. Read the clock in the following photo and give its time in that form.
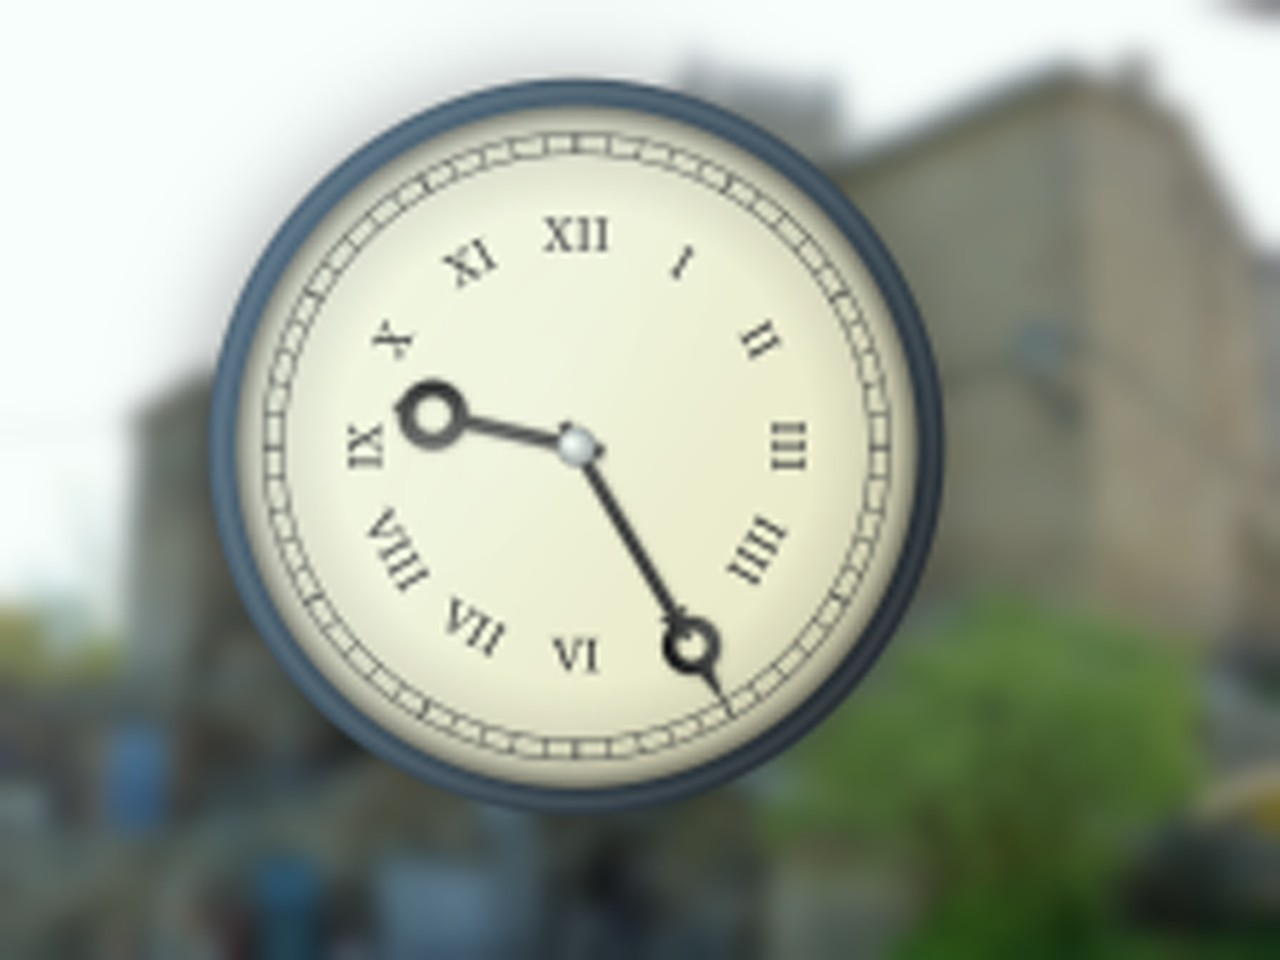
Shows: h=9 m=25
